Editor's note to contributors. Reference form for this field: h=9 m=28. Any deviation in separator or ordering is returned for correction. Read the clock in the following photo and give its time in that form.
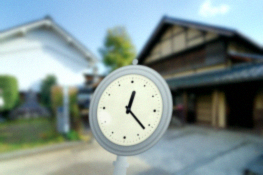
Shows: h=12 m=22
